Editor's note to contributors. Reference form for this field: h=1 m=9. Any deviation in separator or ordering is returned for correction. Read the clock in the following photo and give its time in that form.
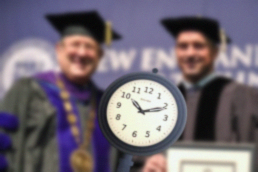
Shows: h=10 m=11
